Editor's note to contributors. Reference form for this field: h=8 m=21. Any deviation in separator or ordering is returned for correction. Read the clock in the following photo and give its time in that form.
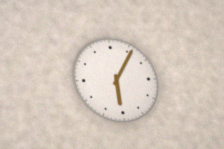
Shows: h=6 m=6
